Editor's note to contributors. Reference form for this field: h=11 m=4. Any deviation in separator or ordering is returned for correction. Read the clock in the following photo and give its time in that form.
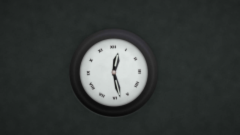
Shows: h=12 m=28
